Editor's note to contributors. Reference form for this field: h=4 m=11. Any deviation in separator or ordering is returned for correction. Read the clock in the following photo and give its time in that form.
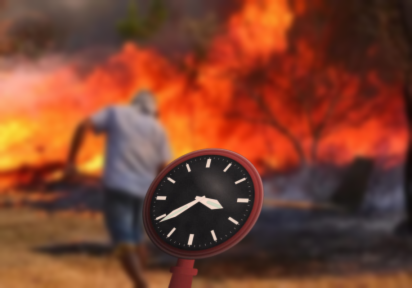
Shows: h=3 m=39
